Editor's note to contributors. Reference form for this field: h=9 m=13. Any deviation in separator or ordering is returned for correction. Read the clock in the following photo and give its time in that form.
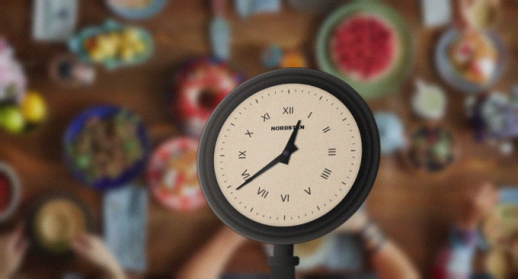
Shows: h=12 m=39
